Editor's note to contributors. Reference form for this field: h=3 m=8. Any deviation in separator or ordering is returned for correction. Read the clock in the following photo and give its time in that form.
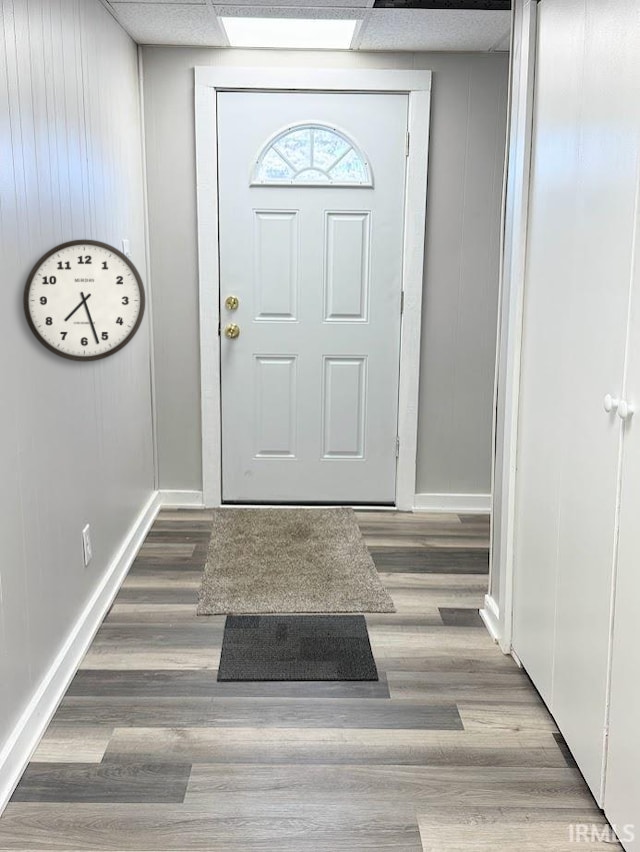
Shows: h=7 m=27
